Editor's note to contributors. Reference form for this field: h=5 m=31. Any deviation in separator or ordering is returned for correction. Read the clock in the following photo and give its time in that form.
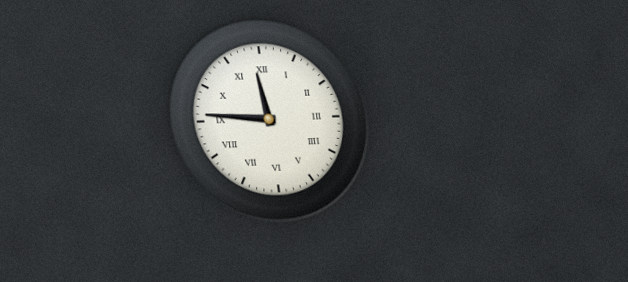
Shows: h=11 m=46
